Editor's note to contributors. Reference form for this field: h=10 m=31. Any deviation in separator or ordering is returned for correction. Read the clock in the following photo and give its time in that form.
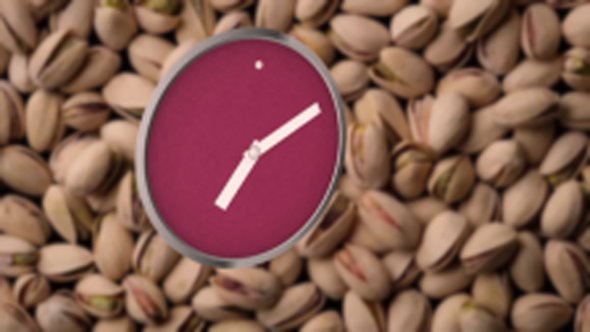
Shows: h=7 m=10
